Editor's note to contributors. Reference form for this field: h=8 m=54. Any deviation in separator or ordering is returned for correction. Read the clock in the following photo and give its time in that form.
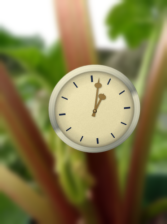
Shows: h=1 m=2
